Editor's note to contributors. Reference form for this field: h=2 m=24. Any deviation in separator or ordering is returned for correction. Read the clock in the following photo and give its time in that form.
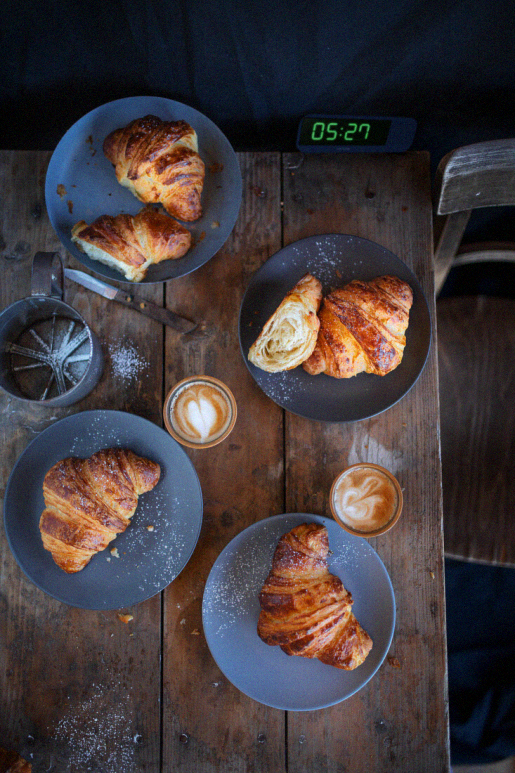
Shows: h=5 m=27
